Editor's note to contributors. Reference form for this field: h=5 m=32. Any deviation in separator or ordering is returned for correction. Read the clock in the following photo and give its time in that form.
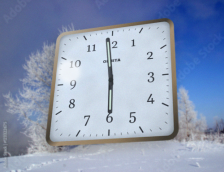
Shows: h=5 m=59
